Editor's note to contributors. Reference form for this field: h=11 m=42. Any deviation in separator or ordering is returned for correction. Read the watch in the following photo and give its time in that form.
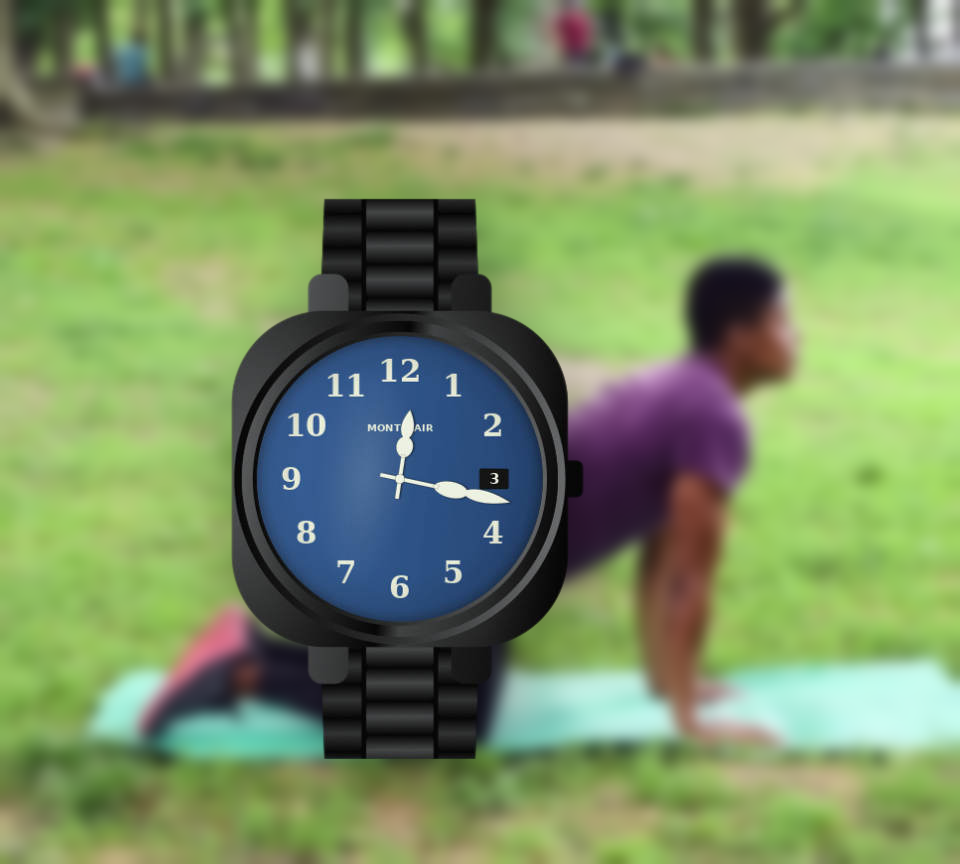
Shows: h=12 m=17
